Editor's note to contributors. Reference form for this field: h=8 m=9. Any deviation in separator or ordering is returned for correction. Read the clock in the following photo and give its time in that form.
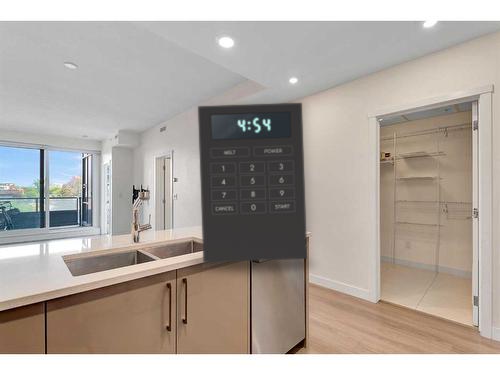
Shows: h=4 m=54
